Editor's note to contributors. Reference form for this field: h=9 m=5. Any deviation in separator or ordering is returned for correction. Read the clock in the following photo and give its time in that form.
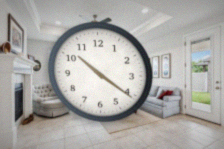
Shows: h=10 m=21
